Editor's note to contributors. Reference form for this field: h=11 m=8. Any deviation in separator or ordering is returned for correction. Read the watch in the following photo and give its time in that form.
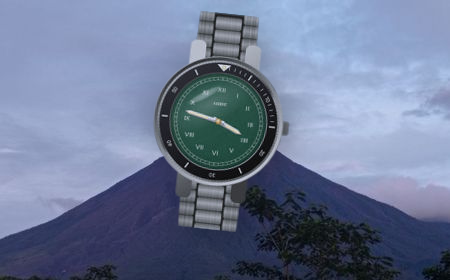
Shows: h=3 m=47
